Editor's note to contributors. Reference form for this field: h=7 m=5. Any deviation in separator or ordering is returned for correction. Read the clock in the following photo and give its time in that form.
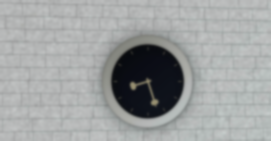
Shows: h=8 m=27
